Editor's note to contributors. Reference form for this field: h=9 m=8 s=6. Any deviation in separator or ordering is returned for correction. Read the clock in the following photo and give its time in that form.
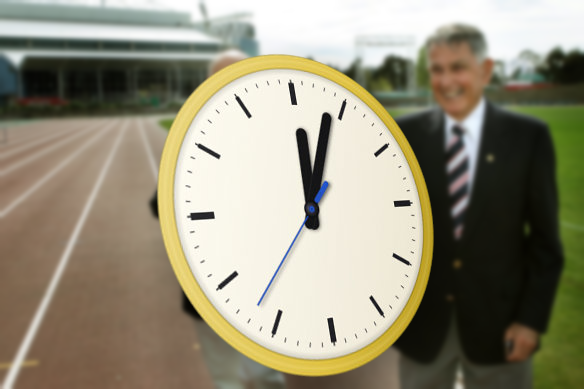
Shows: h=12 m=3 s=37
